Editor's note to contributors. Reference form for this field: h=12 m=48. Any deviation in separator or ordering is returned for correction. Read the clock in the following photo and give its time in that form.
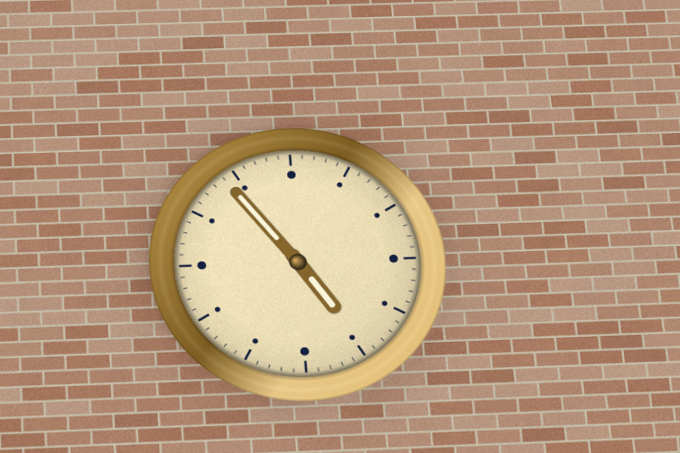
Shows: h=4 m=54
